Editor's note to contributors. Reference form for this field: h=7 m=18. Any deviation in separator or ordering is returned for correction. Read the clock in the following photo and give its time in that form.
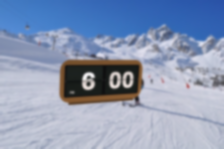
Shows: h=6 m=0
